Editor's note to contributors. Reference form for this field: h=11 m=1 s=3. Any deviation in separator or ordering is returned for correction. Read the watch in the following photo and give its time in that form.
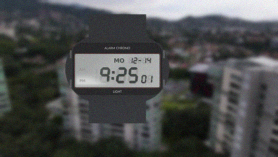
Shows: h=9 m=25 s=1
